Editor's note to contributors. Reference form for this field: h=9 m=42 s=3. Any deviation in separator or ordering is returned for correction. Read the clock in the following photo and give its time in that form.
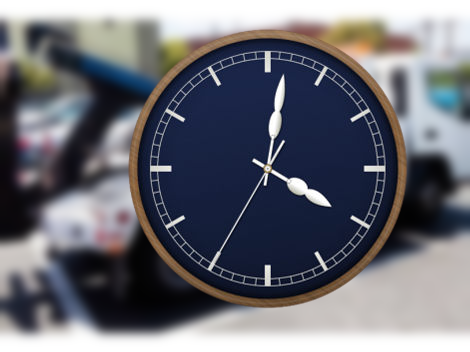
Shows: h=4 m=1 s=35
